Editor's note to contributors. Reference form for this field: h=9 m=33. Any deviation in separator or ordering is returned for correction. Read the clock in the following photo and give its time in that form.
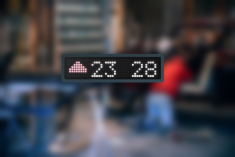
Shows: h=23 m=28
